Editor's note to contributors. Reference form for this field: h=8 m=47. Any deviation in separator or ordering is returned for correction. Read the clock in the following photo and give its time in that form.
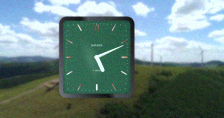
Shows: h=5 m=11
